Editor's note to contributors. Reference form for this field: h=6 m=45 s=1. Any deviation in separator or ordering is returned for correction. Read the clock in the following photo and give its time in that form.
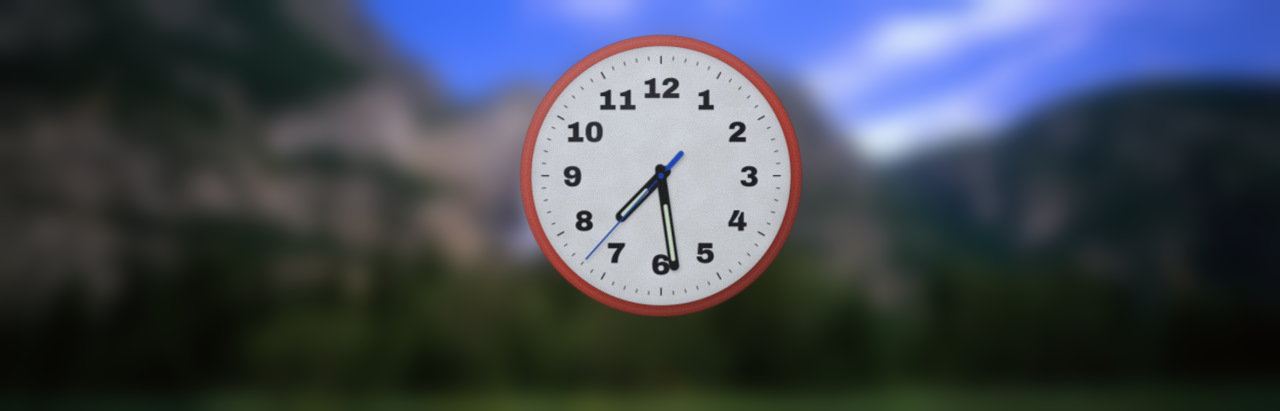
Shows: h=7 m=28 s=37
